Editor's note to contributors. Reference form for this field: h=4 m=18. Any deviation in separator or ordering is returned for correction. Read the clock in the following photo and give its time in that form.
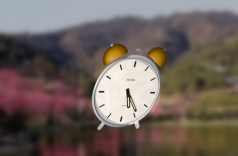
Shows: h=5 m=24
